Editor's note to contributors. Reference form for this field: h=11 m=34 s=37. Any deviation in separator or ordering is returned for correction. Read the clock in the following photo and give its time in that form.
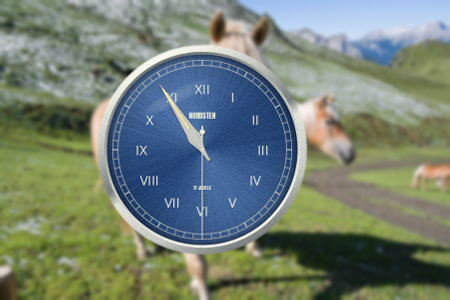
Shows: h=10 m=54 s=30
